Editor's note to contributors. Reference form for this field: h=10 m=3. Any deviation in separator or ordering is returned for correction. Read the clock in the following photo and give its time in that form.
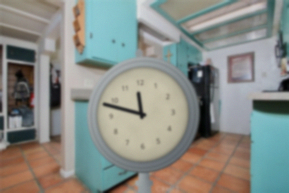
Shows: h=11 m=48
